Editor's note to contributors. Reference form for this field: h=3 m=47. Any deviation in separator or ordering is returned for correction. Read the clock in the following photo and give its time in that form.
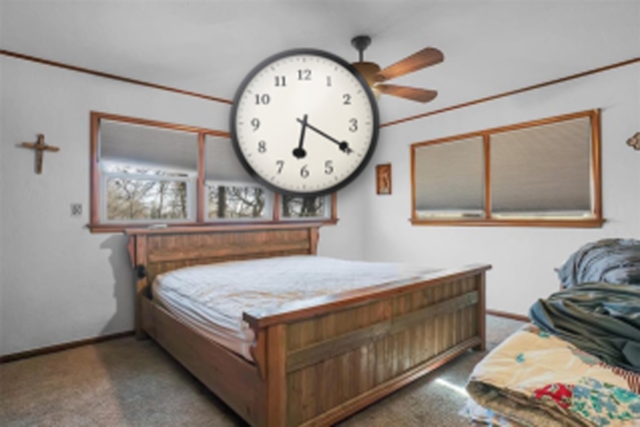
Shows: h=6 m=20
